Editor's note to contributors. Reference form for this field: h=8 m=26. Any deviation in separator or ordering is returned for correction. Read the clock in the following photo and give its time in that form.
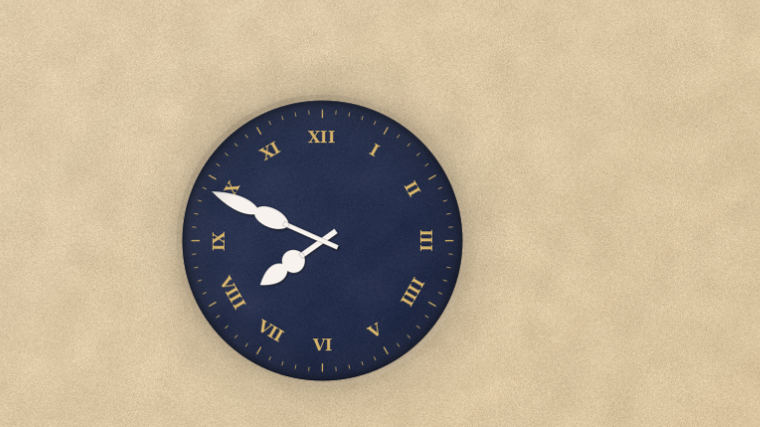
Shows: h=7 m=49
